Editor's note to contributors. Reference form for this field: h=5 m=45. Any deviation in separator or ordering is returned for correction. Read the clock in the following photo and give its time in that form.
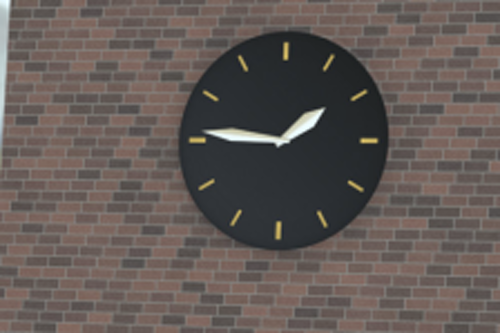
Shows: h=1 m=46
